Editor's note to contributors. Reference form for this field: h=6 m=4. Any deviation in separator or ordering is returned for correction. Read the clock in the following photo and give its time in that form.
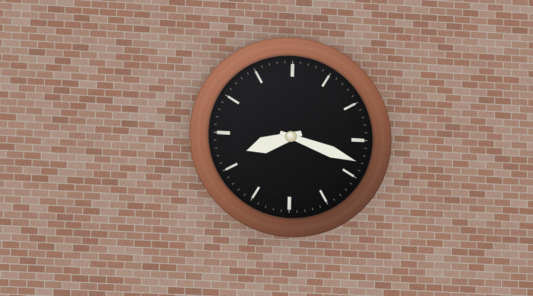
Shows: h=8 m=18
